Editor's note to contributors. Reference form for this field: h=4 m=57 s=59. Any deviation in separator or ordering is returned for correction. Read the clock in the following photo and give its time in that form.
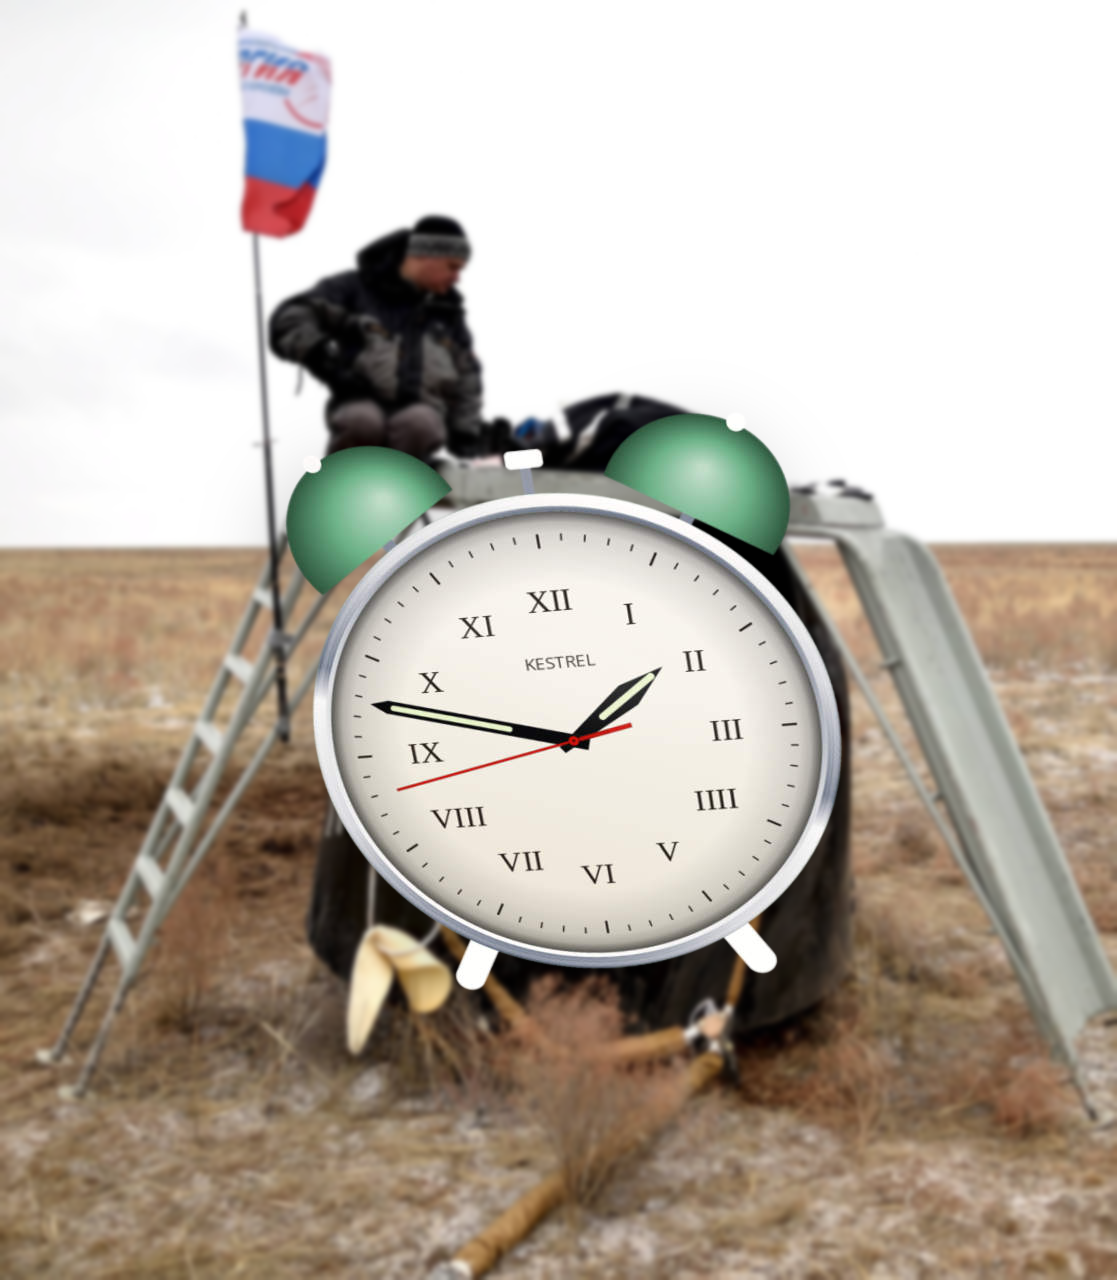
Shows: h=1 m=47 s=43
